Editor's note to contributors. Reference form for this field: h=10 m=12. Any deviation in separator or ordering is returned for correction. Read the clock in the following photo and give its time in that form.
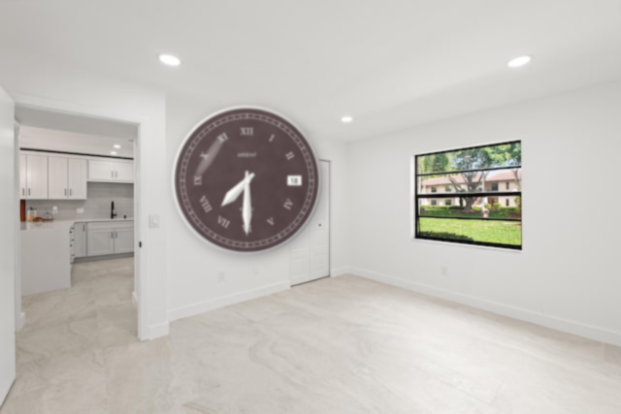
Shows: h=7 m=30
